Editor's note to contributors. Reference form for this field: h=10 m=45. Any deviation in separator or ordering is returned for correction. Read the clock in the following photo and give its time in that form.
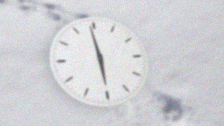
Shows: h=5 m=59
